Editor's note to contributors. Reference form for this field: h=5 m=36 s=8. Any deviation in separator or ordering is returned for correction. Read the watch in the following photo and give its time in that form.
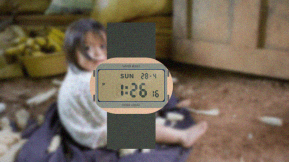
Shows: h=1 m=26 s=16
